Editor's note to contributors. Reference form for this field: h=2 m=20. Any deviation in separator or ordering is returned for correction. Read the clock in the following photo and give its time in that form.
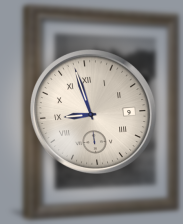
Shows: h=8 m=58
